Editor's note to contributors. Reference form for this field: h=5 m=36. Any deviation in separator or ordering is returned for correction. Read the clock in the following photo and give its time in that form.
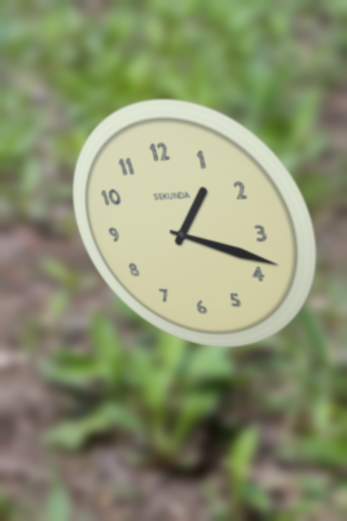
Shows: h=1 m=18
